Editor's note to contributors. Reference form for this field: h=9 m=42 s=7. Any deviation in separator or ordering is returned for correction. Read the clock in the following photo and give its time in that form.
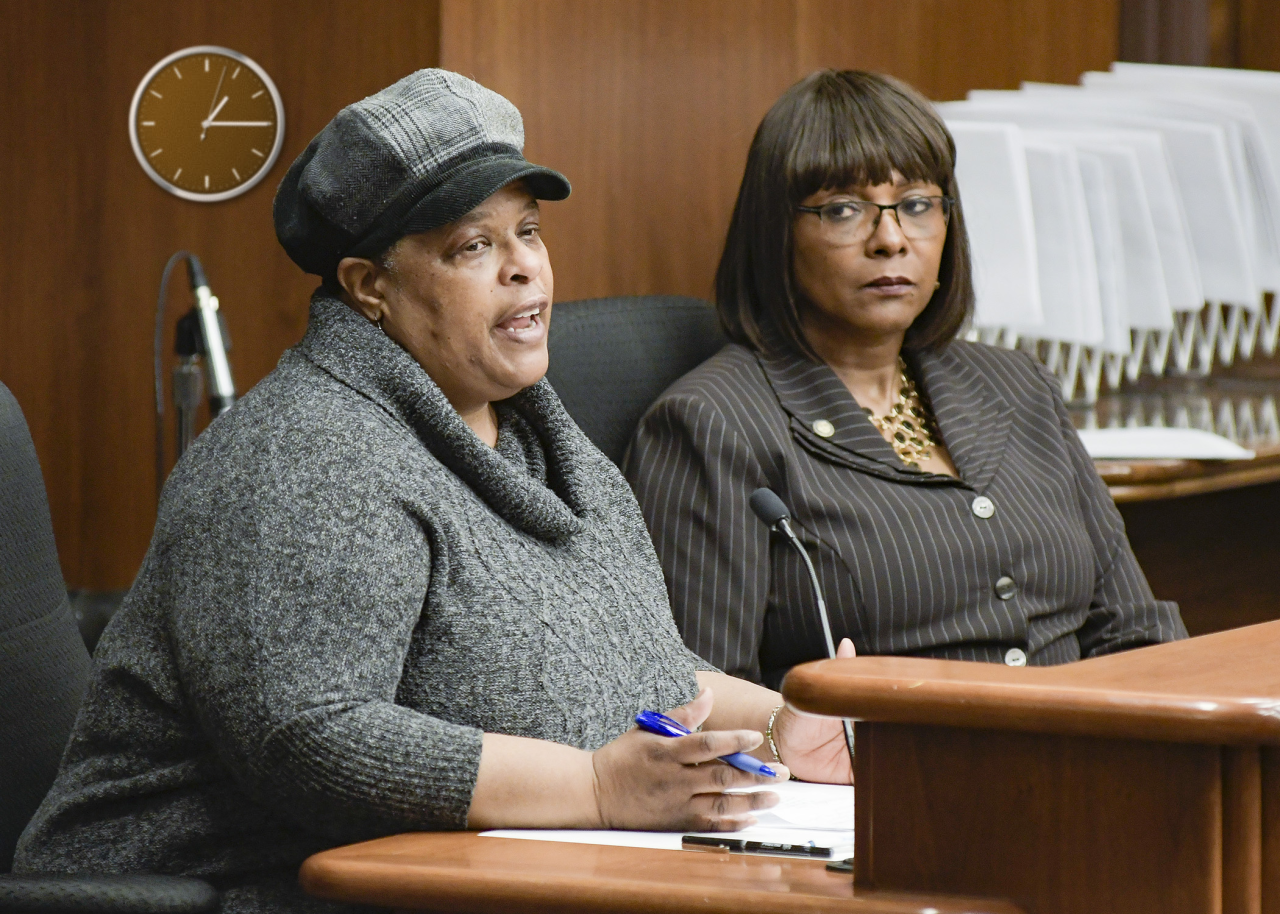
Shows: h=1 m=15 s=3
